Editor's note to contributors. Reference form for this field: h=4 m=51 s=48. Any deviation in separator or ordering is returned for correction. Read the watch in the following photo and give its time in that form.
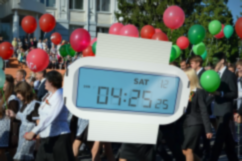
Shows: h=4 m=25 s=25
